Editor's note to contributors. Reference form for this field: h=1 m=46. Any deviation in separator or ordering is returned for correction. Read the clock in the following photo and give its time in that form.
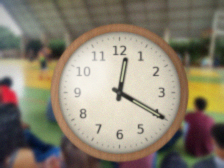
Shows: h=12 m=20
